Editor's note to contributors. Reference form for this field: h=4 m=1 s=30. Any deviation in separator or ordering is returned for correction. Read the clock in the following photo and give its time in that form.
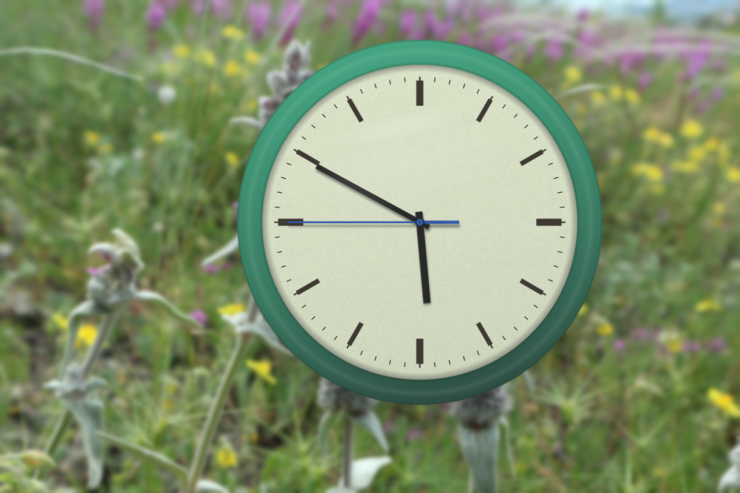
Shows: h=5 m=49 s=45
